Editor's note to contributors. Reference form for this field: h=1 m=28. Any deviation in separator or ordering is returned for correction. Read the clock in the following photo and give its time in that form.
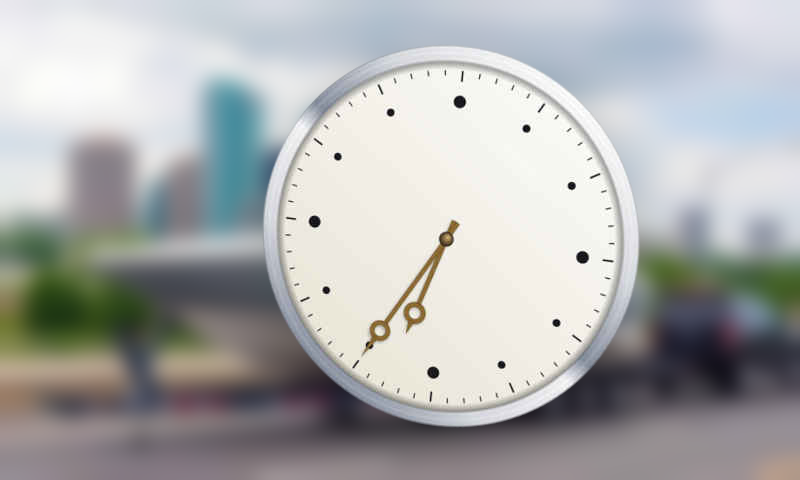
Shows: h=6 m=35
